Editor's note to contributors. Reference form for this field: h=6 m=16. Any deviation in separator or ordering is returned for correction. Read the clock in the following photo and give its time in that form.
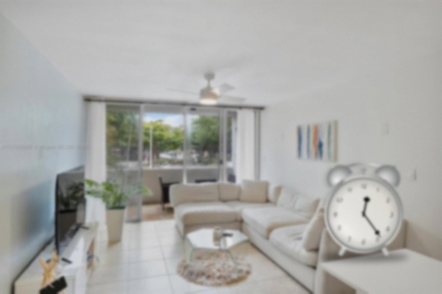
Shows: h=12 m=24
